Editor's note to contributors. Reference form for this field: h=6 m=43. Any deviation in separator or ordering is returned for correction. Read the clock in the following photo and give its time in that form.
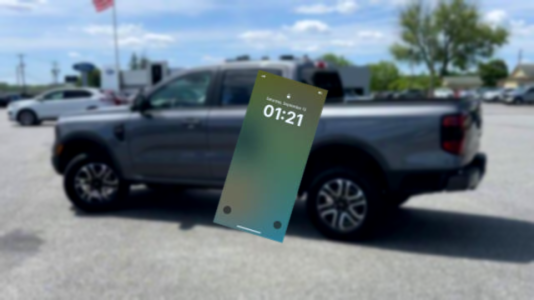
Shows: h=1 m=21
